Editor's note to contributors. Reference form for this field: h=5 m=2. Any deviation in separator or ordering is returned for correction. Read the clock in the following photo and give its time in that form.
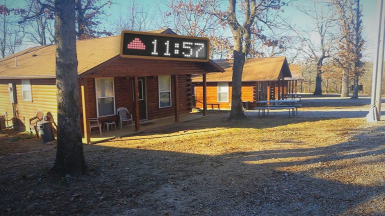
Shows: h=11 m=57
